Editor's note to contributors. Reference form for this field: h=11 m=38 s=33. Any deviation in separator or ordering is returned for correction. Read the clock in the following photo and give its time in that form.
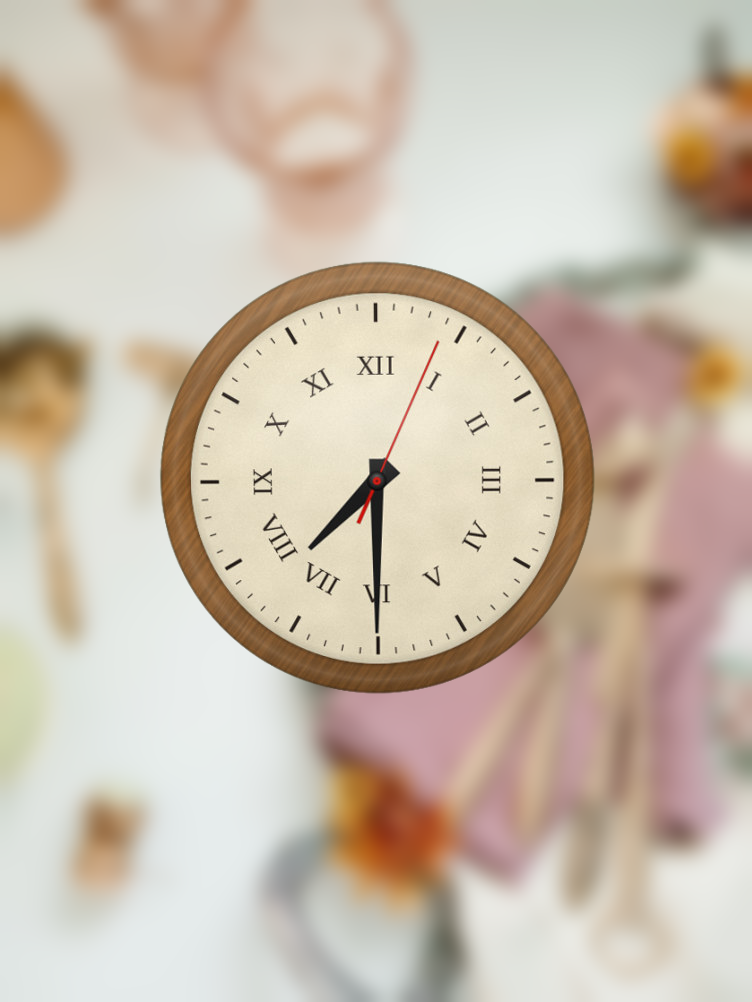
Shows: h=7 m=30 s=4
